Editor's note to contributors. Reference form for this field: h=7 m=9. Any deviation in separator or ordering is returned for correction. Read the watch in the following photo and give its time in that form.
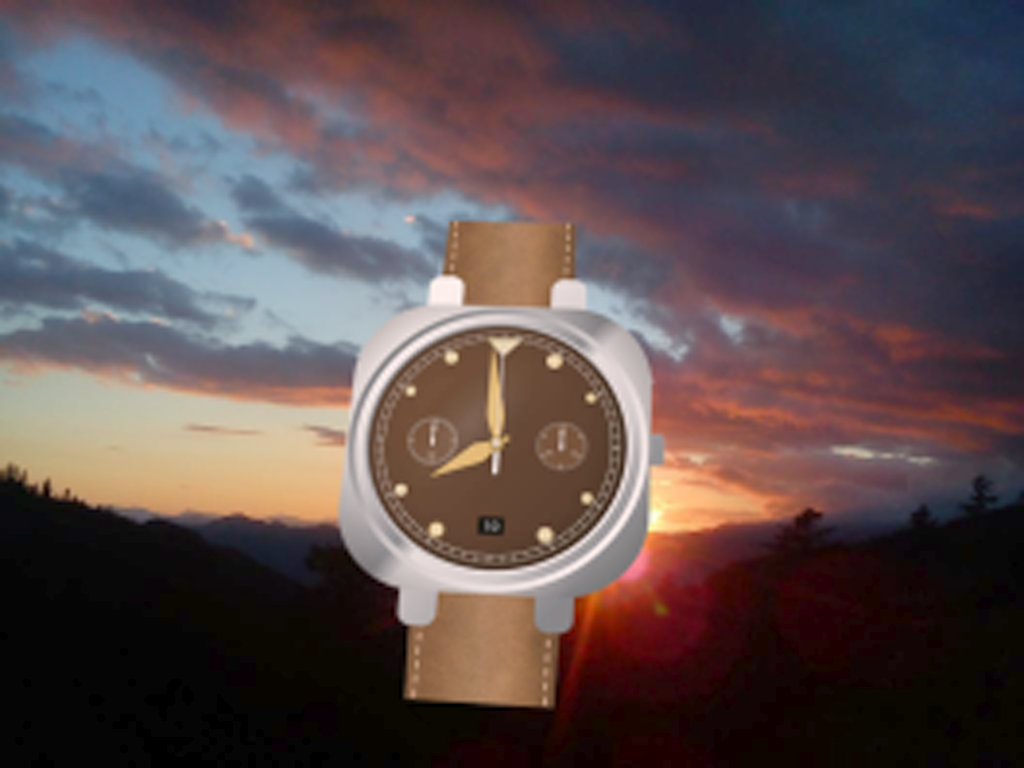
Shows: h=7 m=59
